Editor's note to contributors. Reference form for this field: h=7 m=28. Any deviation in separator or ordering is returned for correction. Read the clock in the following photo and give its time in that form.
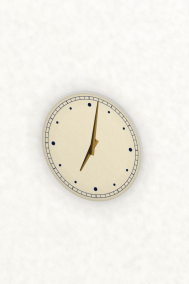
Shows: h=7 m=2
